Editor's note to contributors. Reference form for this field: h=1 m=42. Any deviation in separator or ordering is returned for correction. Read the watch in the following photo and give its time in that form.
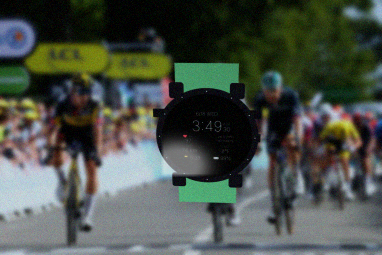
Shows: h=3 m=49
